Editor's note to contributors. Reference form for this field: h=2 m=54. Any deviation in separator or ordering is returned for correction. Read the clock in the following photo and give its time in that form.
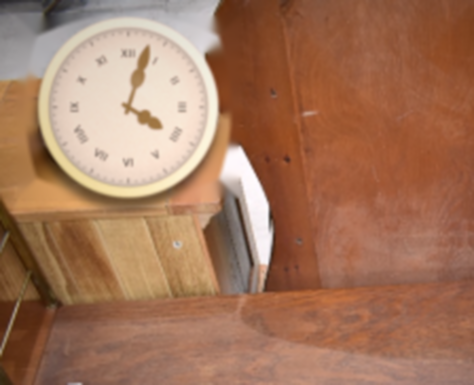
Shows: h=4 m=3
